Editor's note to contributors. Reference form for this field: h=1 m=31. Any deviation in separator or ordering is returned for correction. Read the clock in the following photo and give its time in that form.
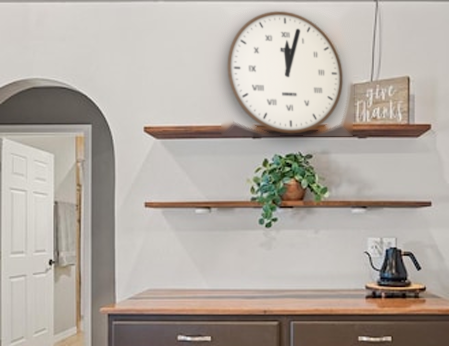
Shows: h=12 m=3
